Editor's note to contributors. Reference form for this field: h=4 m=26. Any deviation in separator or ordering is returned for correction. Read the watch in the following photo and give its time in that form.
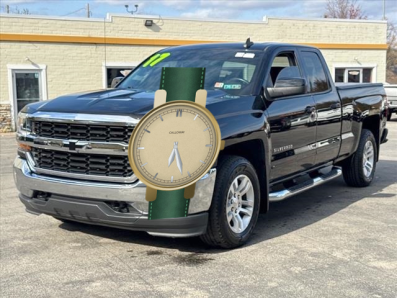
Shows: h=6 m=27
